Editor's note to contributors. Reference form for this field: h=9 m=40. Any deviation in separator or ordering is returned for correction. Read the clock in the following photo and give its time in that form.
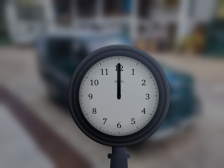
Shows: h=12 m=0
